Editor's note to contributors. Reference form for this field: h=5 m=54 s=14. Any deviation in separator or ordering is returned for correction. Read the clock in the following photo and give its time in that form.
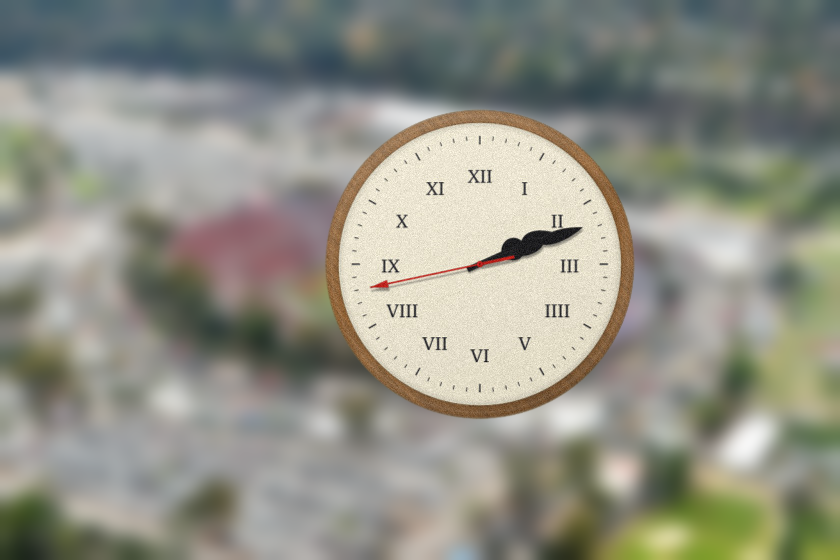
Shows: h=2 m=11 s=43
